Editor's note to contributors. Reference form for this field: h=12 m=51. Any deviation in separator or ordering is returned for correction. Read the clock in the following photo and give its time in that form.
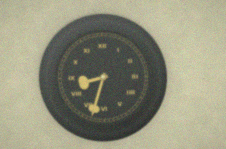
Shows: h=8 m=33
